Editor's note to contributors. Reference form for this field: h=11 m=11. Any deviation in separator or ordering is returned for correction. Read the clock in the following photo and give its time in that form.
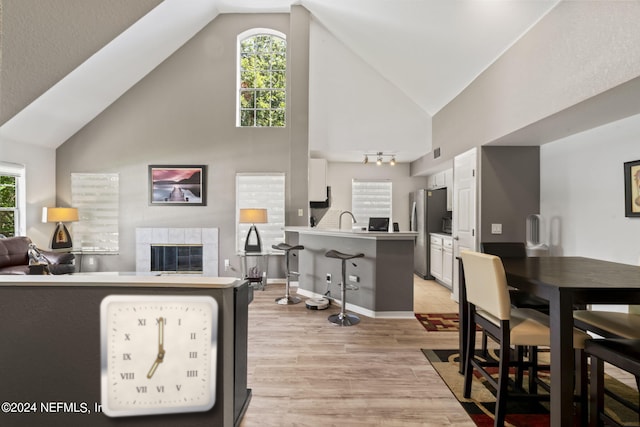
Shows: h=7 m=0
